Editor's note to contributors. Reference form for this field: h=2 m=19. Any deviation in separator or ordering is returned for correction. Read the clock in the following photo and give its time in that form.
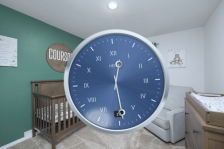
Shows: h=12 m=29
